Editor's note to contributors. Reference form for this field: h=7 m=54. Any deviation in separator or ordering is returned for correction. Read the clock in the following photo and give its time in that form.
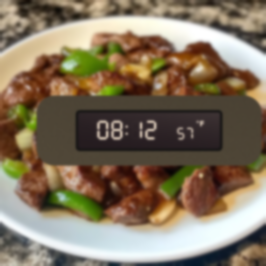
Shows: h=8 m=12
